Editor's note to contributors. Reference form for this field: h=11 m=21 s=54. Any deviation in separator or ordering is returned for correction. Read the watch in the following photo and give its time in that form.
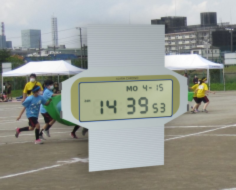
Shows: h=14 m=39 s=53
